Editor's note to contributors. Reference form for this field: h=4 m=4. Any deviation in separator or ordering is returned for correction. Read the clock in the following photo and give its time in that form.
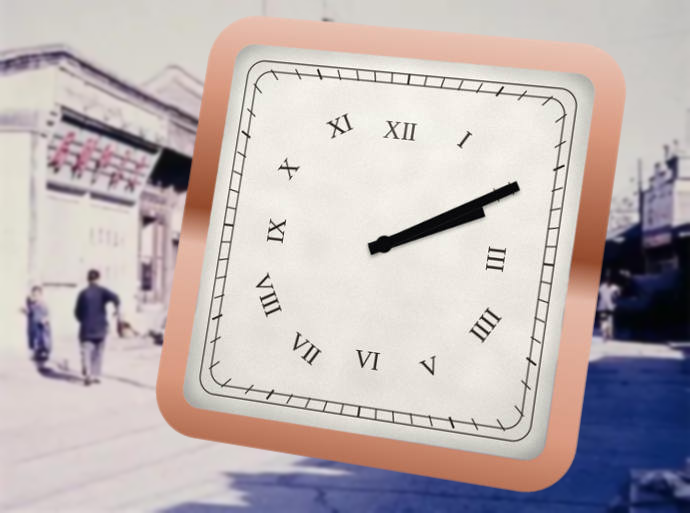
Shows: h=2 m=10
